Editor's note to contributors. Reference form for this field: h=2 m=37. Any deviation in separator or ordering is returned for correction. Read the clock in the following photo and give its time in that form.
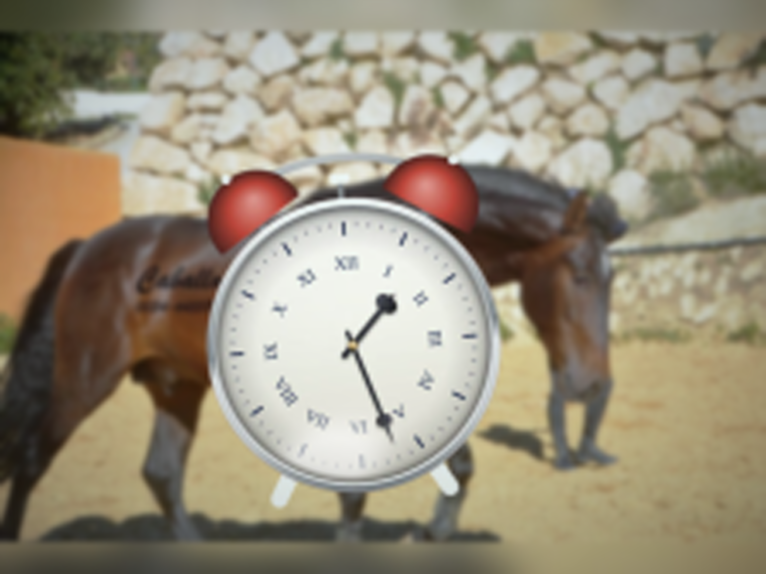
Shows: h=1 m=27
